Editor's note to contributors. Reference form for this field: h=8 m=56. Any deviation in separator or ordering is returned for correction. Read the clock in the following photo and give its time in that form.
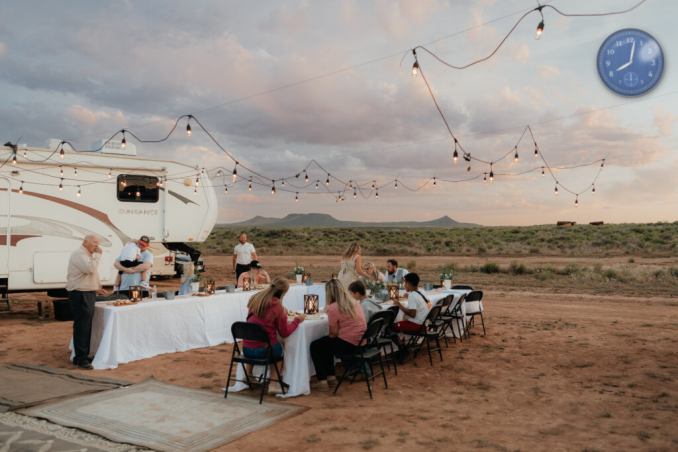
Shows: h=8 m=2
